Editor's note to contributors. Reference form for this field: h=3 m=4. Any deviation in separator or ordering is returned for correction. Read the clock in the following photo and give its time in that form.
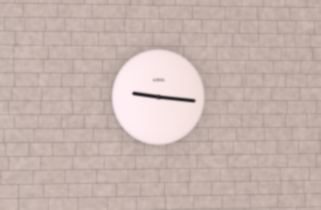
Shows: h=9 m=16
